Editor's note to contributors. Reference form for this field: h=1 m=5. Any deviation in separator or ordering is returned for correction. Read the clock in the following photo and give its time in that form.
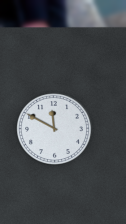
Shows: h=11 m=50
